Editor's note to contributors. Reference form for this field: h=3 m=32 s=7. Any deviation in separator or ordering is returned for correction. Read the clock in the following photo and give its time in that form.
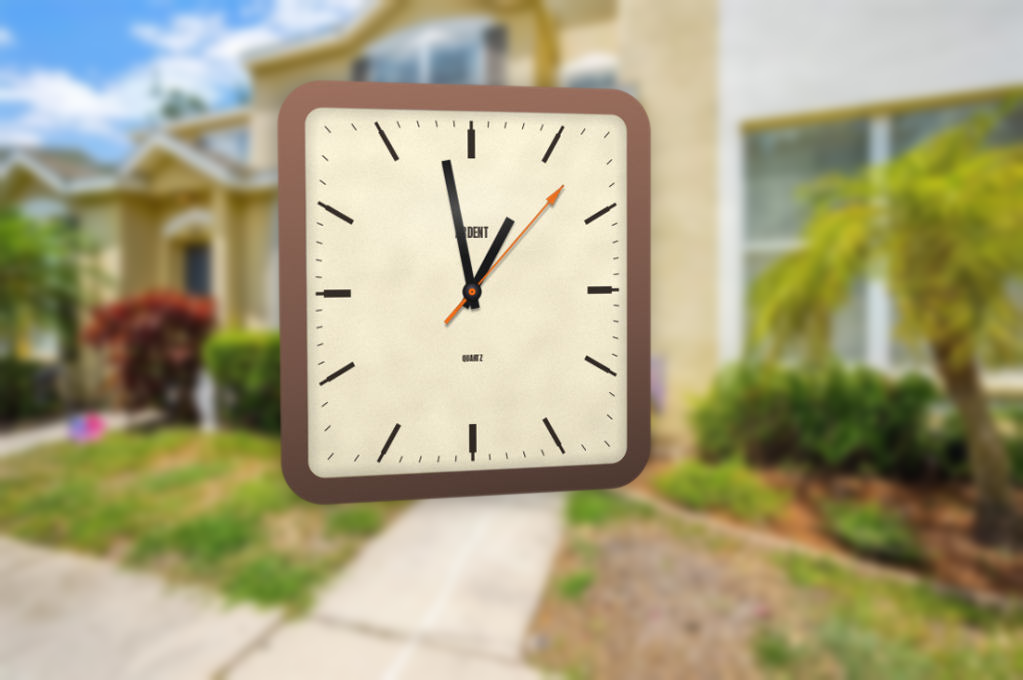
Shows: h=12 m=58 s=7
